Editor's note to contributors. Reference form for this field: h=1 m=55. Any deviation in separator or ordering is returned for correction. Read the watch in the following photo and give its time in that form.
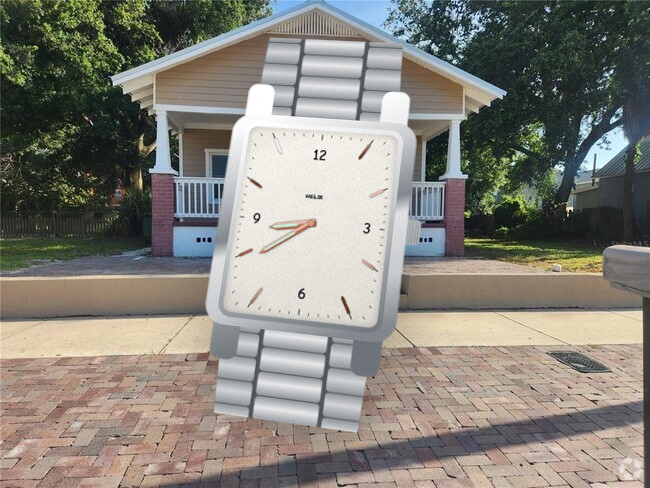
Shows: h=8 m=39
